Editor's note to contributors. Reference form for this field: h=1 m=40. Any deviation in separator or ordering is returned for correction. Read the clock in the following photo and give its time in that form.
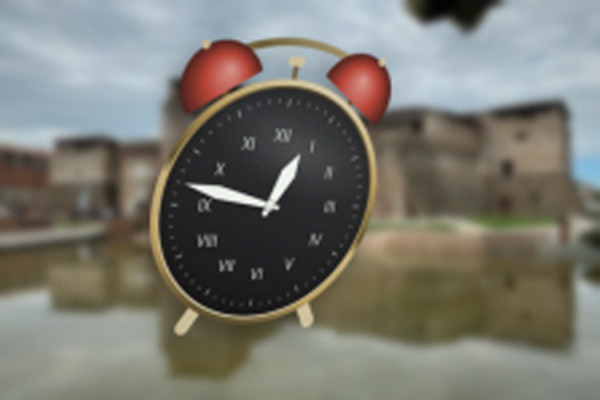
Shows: h=12 m=47
